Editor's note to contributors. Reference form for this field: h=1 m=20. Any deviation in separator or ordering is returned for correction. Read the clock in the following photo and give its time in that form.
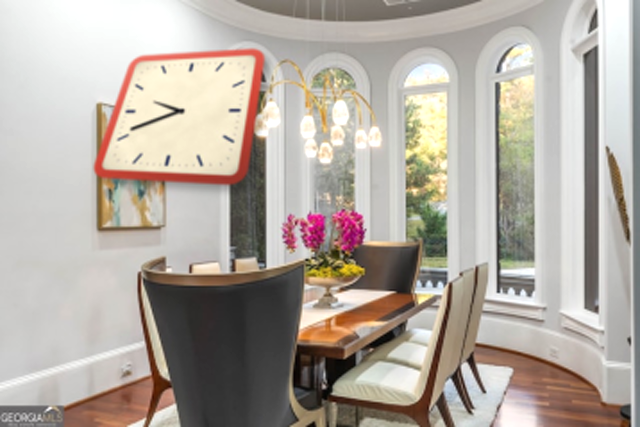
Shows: h=9 m=41
